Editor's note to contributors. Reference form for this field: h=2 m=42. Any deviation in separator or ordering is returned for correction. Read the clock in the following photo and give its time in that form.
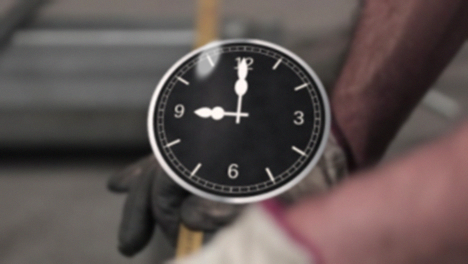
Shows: h=9 m=0
